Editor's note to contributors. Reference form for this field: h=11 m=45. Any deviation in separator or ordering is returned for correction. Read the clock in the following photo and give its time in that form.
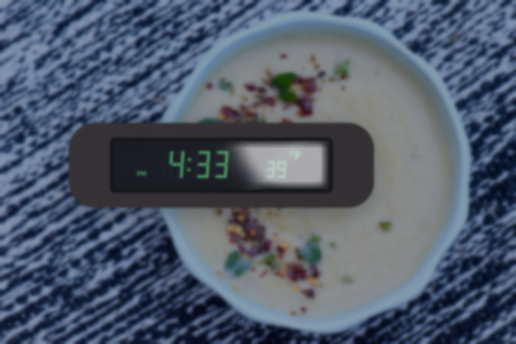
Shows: h=4 m=33
